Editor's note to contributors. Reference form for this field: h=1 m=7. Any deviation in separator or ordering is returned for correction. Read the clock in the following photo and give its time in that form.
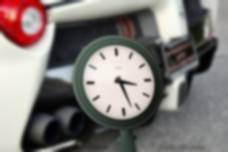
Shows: h=3 m=27
